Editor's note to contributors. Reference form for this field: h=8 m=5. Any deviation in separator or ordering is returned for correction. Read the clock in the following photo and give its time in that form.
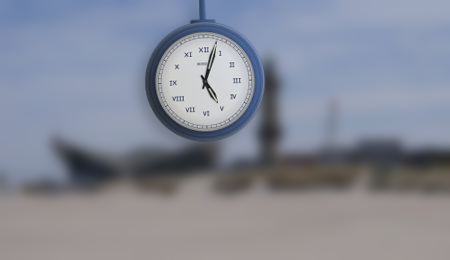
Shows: h=5 m=3
